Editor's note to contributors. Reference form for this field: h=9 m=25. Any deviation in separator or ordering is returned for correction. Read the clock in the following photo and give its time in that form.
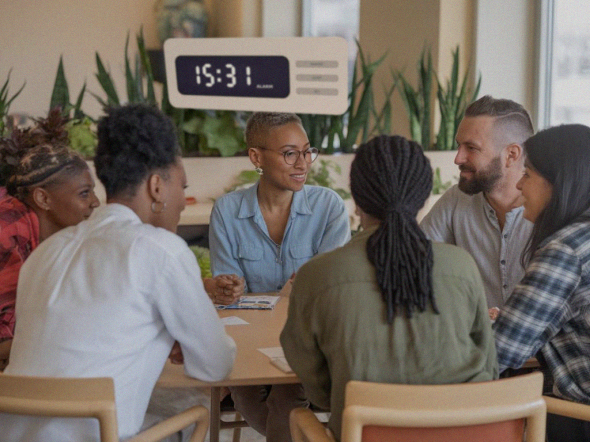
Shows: h=15 m=31
